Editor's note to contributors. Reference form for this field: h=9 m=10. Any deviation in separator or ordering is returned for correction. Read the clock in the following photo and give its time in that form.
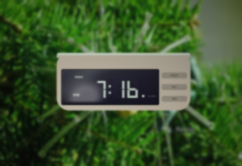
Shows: h=7 m=16
